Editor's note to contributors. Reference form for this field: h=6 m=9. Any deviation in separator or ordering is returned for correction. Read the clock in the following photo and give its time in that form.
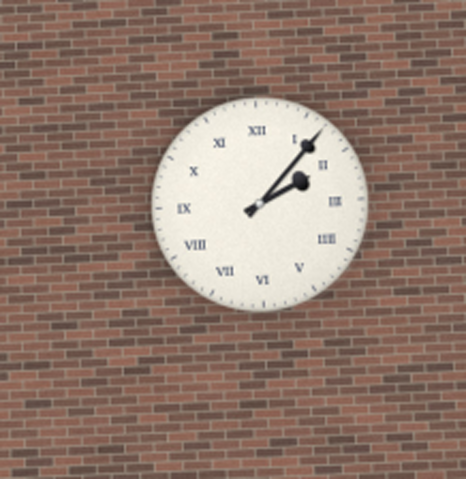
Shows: h=2 m=7
